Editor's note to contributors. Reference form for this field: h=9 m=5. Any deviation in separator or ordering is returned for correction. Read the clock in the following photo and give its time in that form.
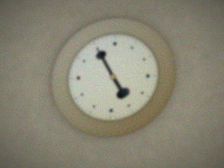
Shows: h=4 m=55
